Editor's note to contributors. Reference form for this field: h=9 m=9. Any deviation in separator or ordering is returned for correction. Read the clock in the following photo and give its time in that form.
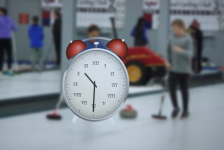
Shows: h=10 m=30
